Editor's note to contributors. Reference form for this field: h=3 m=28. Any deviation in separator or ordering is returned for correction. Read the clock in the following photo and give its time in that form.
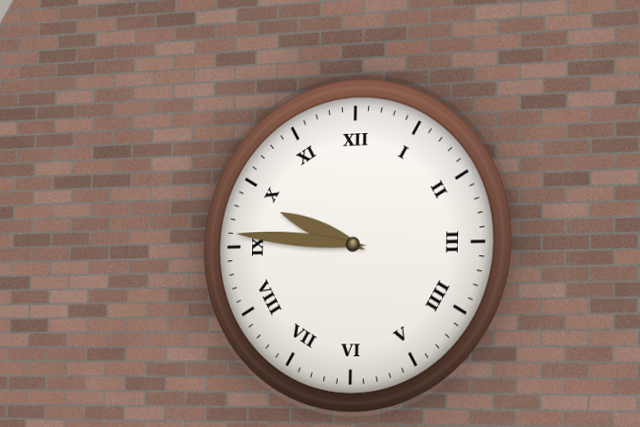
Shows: h=9 m=46
